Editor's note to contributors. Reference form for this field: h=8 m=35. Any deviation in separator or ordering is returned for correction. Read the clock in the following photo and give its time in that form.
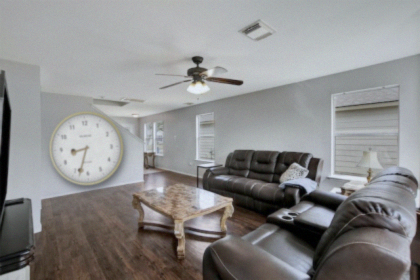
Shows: h=8 m=33
